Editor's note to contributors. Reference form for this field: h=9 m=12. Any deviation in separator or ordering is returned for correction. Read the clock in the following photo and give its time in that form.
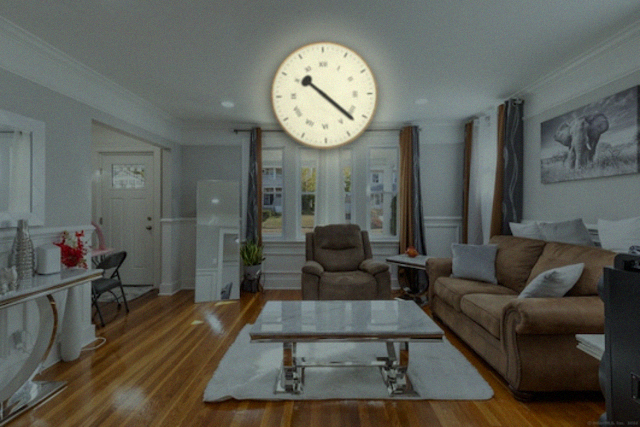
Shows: h=10 m=22
